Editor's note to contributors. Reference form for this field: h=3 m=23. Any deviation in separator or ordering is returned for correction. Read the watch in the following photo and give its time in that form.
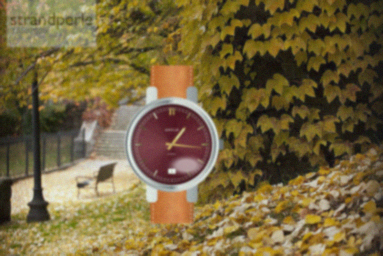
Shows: h=1 m=16
